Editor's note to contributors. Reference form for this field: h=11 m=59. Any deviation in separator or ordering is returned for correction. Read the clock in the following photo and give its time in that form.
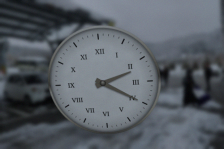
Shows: h=2 m=20
